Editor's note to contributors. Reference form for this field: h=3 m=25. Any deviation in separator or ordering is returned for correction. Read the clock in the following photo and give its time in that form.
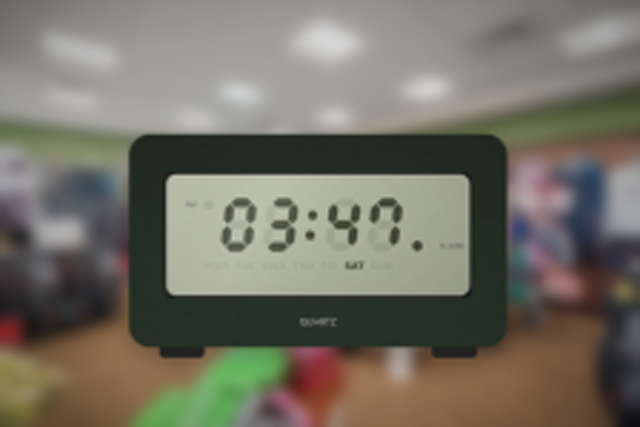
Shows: h=3 m=47
